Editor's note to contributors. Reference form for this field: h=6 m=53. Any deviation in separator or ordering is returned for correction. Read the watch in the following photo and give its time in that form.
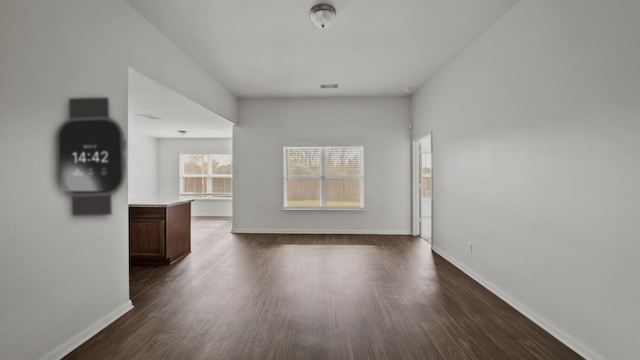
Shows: h=14 m=42
